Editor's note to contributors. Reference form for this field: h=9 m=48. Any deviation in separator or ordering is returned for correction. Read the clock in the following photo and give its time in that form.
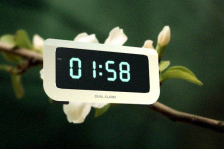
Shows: h=1 m=58
